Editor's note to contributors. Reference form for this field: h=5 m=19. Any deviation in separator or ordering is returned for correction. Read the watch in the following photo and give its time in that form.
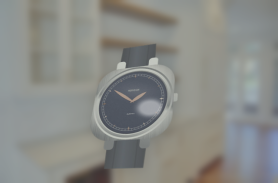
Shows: h=1 m=51
